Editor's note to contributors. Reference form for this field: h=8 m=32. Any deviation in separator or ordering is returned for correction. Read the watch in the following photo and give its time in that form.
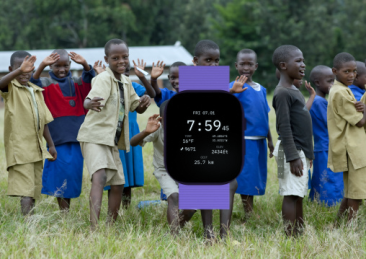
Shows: h=7 m=59
